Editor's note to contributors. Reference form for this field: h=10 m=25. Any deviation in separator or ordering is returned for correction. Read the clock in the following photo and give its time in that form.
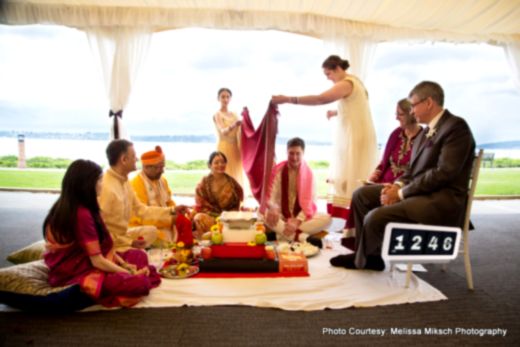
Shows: h=12 m=46
